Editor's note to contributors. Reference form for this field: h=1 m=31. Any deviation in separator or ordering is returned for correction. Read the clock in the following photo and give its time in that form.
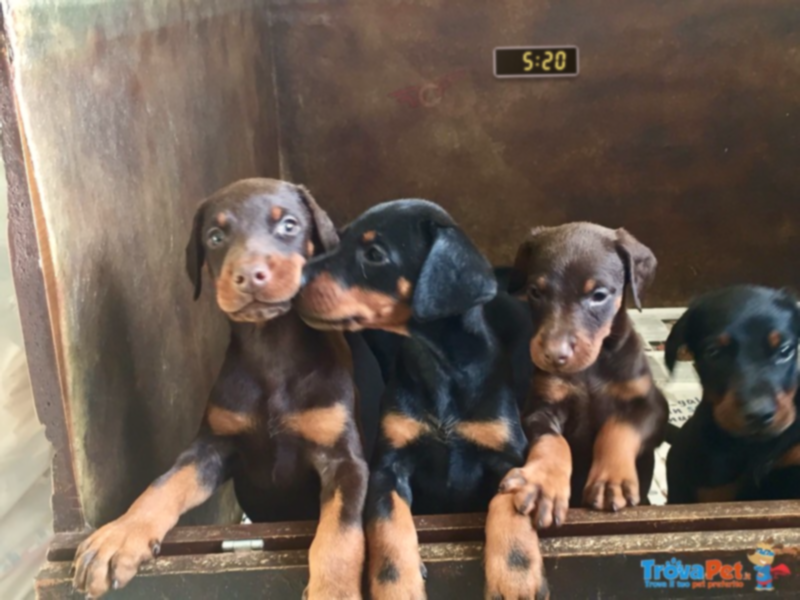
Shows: h=5 m=20
